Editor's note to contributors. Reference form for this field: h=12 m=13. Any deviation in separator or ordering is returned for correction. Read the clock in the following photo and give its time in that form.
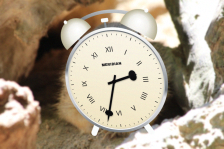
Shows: h=2 m=33
